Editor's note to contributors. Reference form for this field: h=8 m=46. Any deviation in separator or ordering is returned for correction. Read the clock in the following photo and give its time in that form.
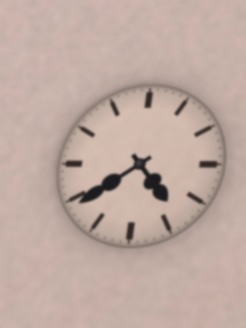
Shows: h=4 m=39
